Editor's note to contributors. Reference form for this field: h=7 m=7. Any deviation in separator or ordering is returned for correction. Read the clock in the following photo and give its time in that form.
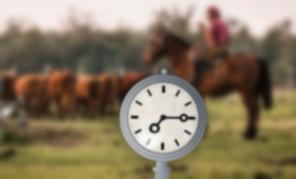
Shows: h=7 m=15
